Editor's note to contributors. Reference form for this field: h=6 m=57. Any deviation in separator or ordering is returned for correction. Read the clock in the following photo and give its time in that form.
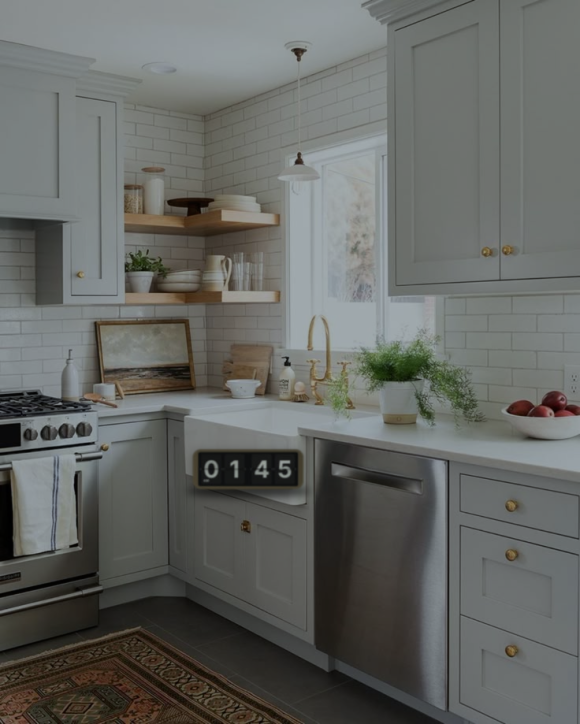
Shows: h=1 m=45
